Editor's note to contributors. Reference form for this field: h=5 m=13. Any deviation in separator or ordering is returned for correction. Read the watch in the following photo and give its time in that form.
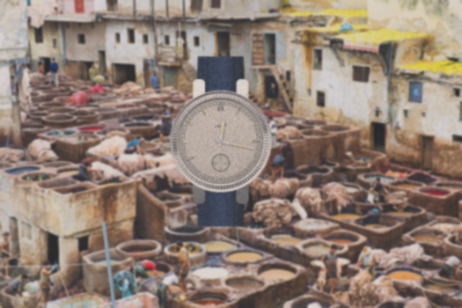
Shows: h=12 m=17
